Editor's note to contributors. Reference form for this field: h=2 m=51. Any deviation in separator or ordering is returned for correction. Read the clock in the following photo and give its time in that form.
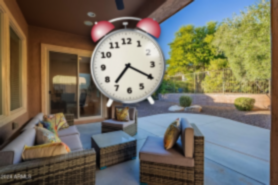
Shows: h=7 m=20
